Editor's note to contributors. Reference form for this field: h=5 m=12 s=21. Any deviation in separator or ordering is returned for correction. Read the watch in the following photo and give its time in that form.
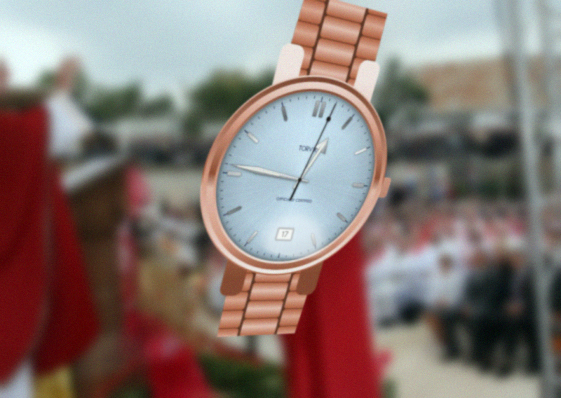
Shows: h=12 m=46 s=2
